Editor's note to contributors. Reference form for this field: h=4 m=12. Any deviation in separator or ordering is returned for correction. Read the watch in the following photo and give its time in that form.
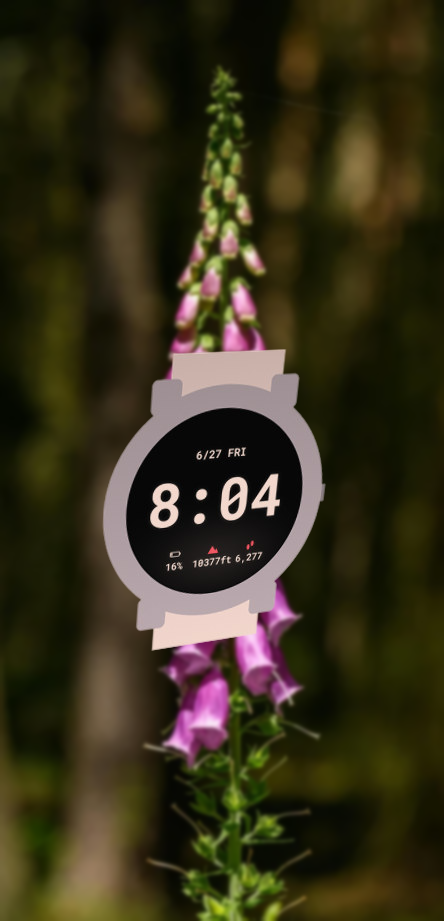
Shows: h=8 m=4
